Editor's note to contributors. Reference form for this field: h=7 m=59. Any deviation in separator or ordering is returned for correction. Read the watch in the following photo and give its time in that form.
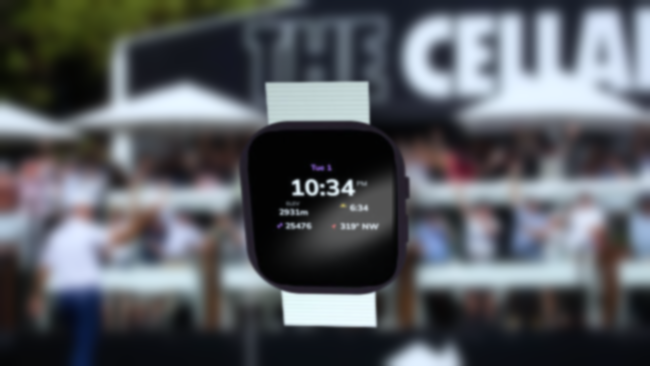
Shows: h=10 m=34
